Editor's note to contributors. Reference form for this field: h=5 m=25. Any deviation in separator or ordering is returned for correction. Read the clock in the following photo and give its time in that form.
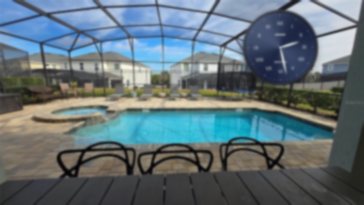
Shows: h=2 m=28
